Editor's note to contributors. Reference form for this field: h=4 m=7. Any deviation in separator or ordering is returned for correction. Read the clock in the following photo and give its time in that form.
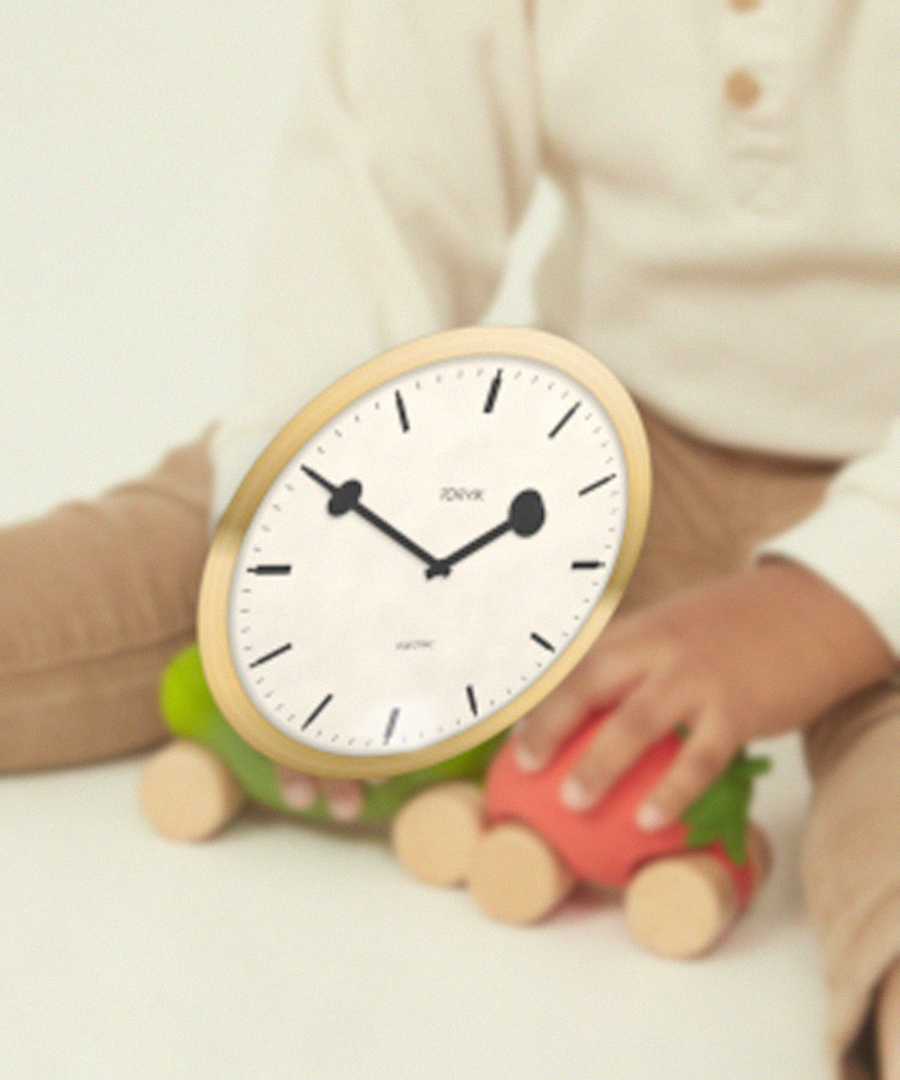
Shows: h=1 m=50
